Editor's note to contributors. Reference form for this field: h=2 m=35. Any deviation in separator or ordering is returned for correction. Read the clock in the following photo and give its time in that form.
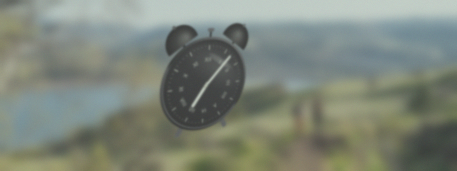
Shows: h=7 m=7
